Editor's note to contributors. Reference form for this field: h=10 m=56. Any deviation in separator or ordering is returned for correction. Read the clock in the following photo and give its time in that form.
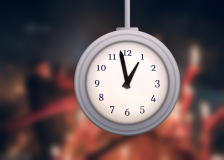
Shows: h=12 m=58
